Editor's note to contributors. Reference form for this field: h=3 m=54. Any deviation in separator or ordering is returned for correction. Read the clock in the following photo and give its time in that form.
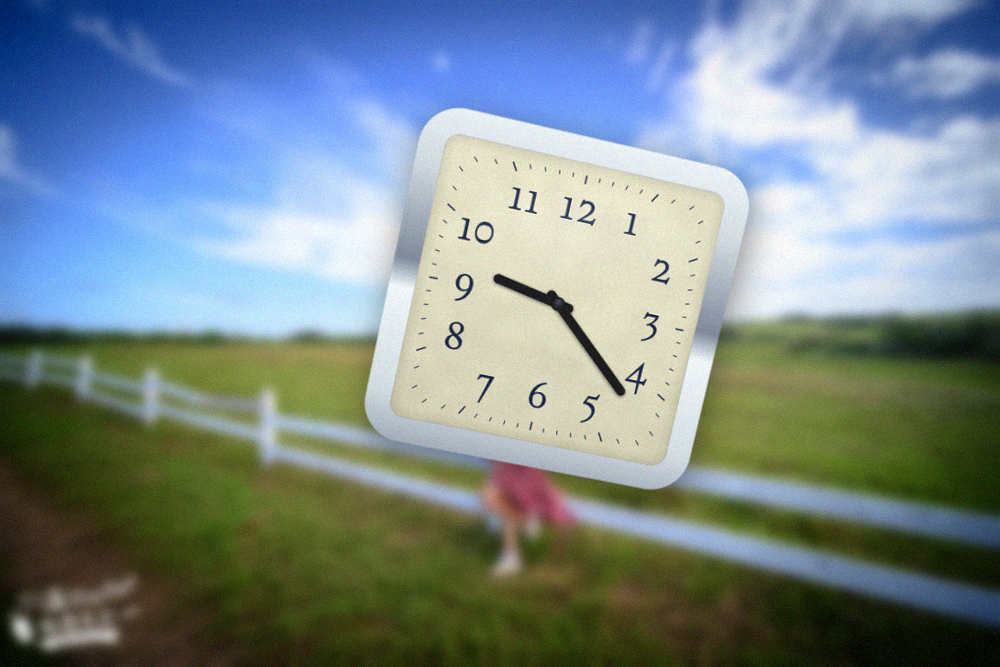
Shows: h=9 m=22
